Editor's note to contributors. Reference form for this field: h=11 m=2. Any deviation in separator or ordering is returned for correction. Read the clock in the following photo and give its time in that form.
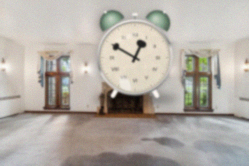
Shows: h=12 m=50
